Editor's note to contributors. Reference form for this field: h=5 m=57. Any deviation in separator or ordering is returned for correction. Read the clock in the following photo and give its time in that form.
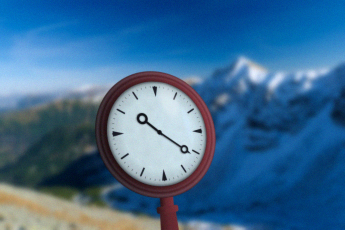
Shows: h=10 m=21
